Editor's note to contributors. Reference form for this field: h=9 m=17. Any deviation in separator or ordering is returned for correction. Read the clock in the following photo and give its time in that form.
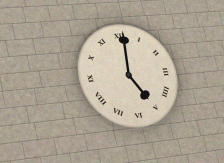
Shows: h=5 m=1
